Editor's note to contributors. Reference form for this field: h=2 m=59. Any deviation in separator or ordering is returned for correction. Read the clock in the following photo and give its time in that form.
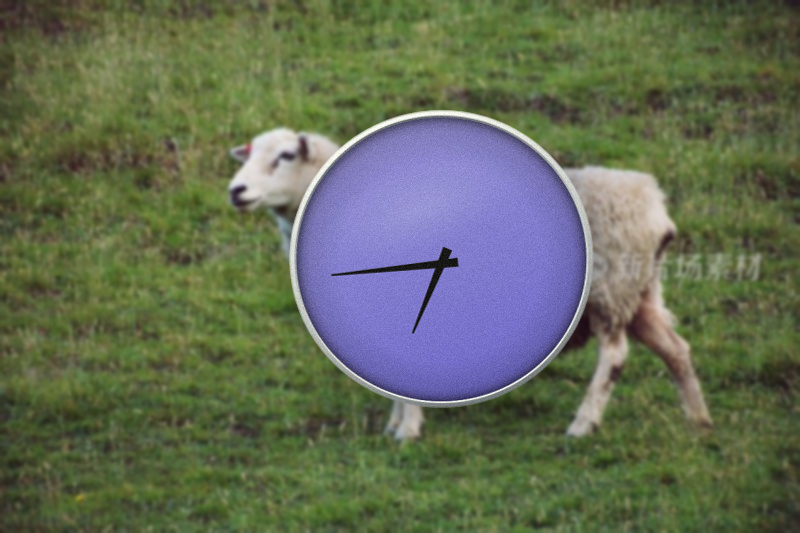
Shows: h=6 m=44
